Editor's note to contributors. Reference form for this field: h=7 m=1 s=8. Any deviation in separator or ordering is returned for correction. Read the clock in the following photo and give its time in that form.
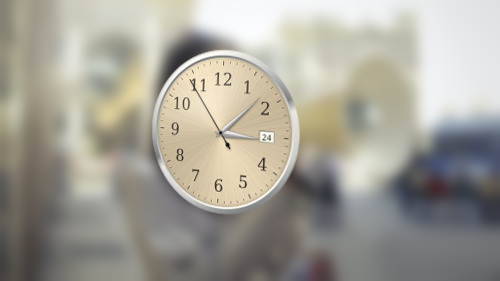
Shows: h=3 m=7 s=54
